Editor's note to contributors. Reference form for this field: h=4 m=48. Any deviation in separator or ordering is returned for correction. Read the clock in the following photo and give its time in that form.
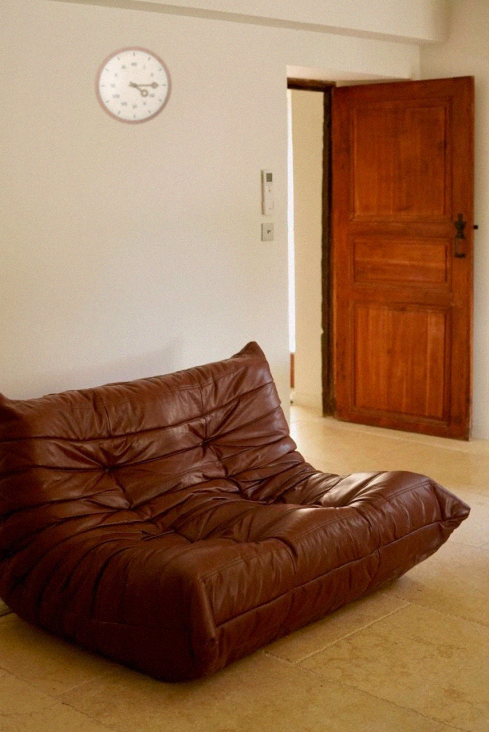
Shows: h=4 m=15
